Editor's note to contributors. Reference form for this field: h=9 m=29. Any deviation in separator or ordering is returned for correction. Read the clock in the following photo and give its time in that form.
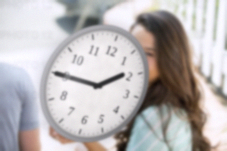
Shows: h=1 m=45
